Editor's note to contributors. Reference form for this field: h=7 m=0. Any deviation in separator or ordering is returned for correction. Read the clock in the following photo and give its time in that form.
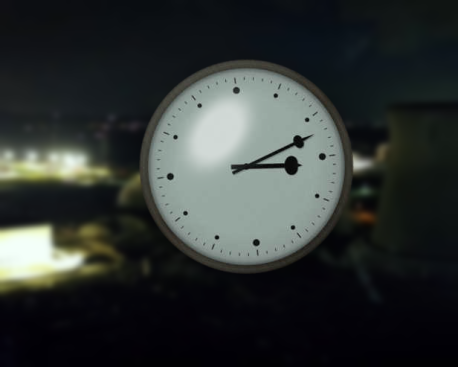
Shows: h=3 m=12
